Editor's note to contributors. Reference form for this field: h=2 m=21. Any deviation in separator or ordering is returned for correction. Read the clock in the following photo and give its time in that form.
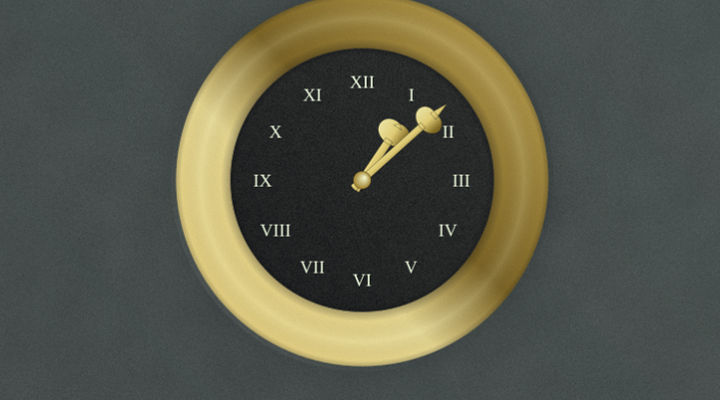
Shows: h=1 m=8
